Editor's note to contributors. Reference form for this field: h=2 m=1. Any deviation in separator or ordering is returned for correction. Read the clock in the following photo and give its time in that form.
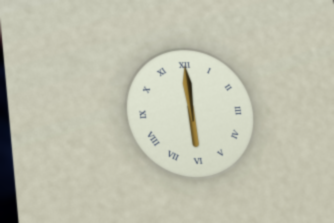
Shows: h=6 m=0
